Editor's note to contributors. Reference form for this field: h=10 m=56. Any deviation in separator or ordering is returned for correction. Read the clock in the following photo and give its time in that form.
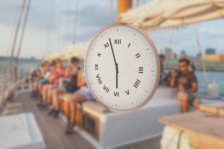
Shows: h=5 m=57
